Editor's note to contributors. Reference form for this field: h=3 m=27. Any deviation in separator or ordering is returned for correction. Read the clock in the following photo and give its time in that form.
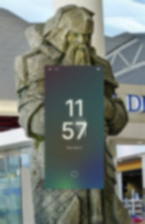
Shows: h=11 m=57
